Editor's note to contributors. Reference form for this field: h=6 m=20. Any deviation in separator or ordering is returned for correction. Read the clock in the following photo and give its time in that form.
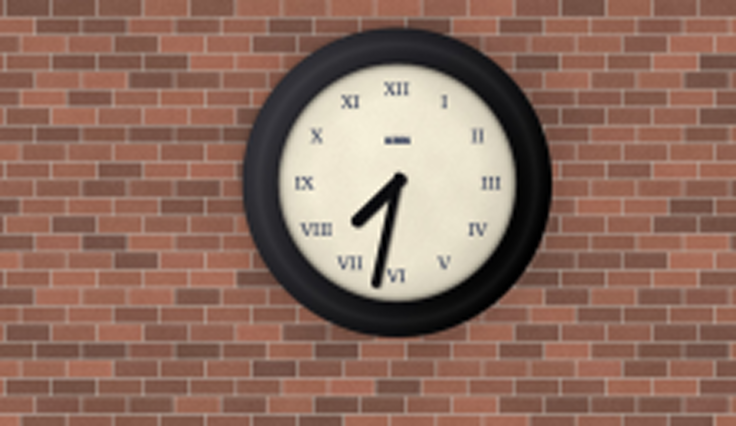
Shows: h=7 m=32
